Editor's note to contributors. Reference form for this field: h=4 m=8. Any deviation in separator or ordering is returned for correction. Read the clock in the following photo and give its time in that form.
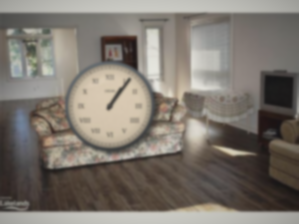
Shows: h=1 m=6
